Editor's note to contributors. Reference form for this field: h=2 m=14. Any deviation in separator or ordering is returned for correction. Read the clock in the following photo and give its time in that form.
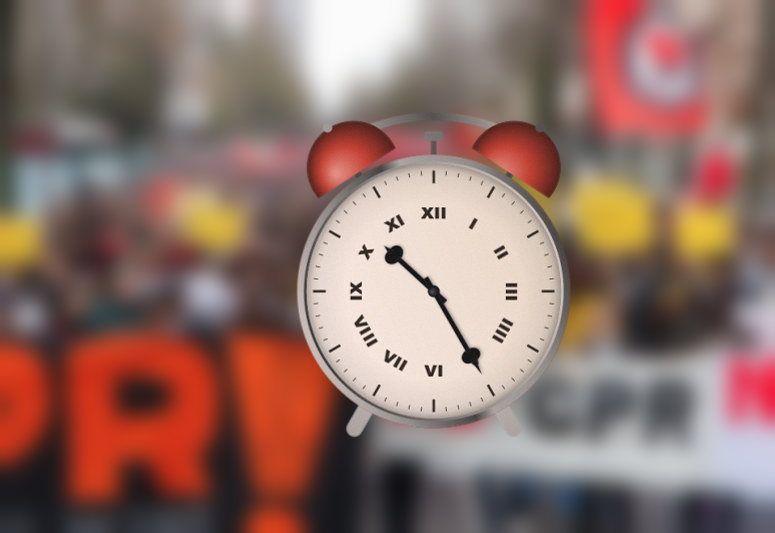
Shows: h=10 m=25
